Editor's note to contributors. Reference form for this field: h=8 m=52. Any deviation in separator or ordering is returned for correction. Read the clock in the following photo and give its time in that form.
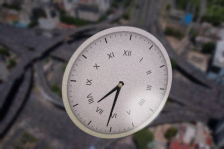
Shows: h=7 m=31
